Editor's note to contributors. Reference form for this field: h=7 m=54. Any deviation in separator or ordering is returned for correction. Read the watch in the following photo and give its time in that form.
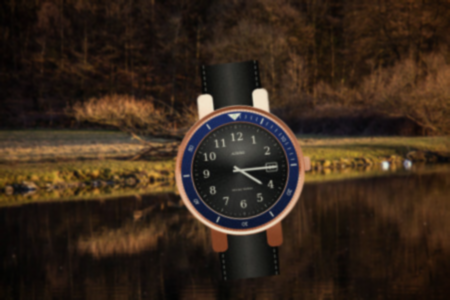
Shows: h=4 m=15
